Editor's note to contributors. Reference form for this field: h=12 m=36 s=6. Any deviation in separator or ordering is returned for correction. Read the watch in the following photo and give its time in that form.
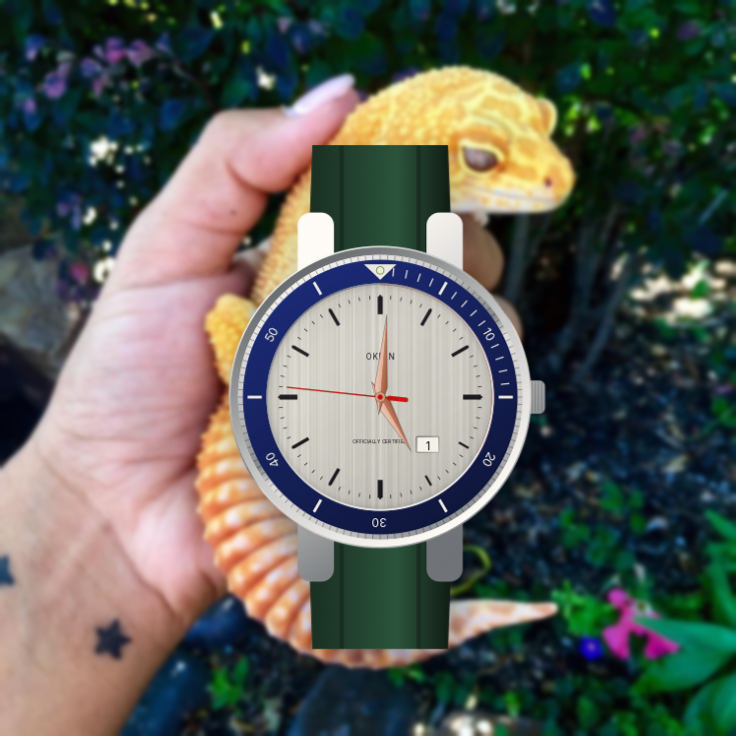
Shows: h=5 m=0 s=46
